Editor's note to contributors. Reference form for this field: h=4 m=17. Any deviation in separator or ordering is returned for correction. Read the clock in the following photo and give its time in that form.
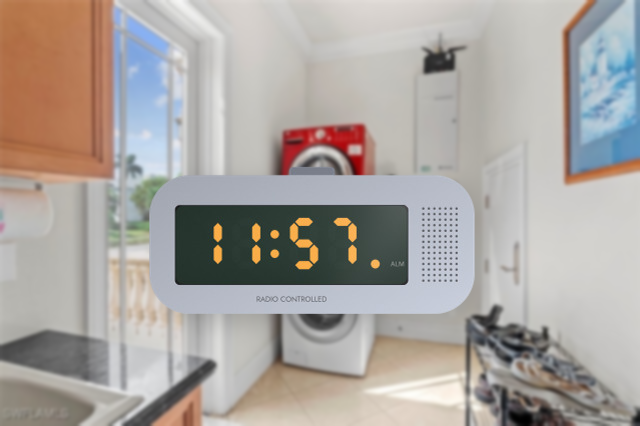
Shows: h=11 m=57
